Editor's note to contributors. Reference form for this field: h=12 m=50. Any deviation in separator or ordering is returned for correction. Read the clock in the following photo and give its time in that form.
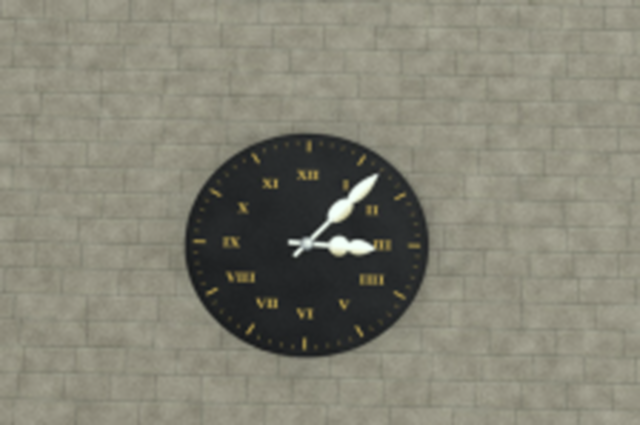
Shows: h=3 m=7
